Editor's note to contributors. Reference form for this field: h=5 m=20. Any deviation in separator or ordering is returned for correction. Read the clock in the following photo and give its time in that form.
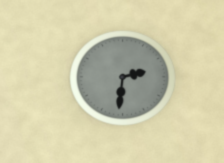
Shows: h=2 m=31
